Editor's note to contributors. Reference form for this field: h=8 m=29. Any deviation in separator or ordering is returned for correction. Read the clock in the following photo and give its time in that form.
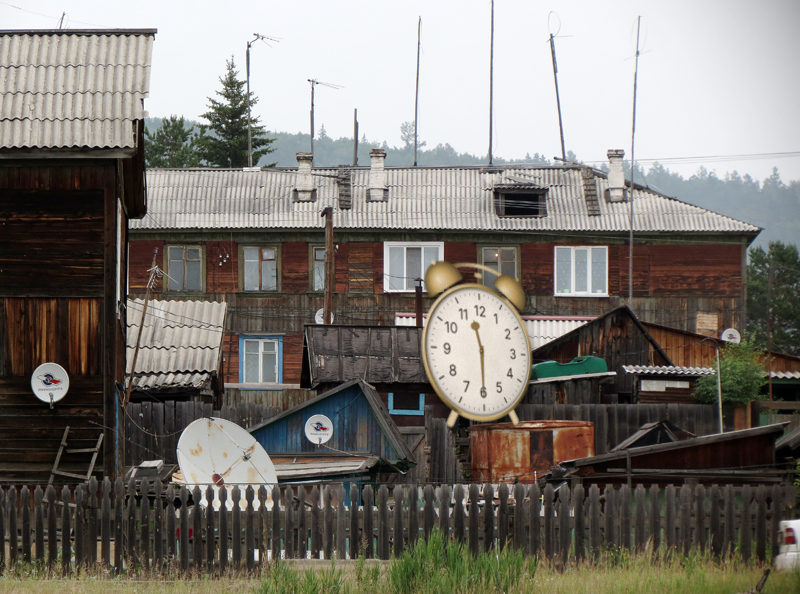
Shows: h=11 m=30
